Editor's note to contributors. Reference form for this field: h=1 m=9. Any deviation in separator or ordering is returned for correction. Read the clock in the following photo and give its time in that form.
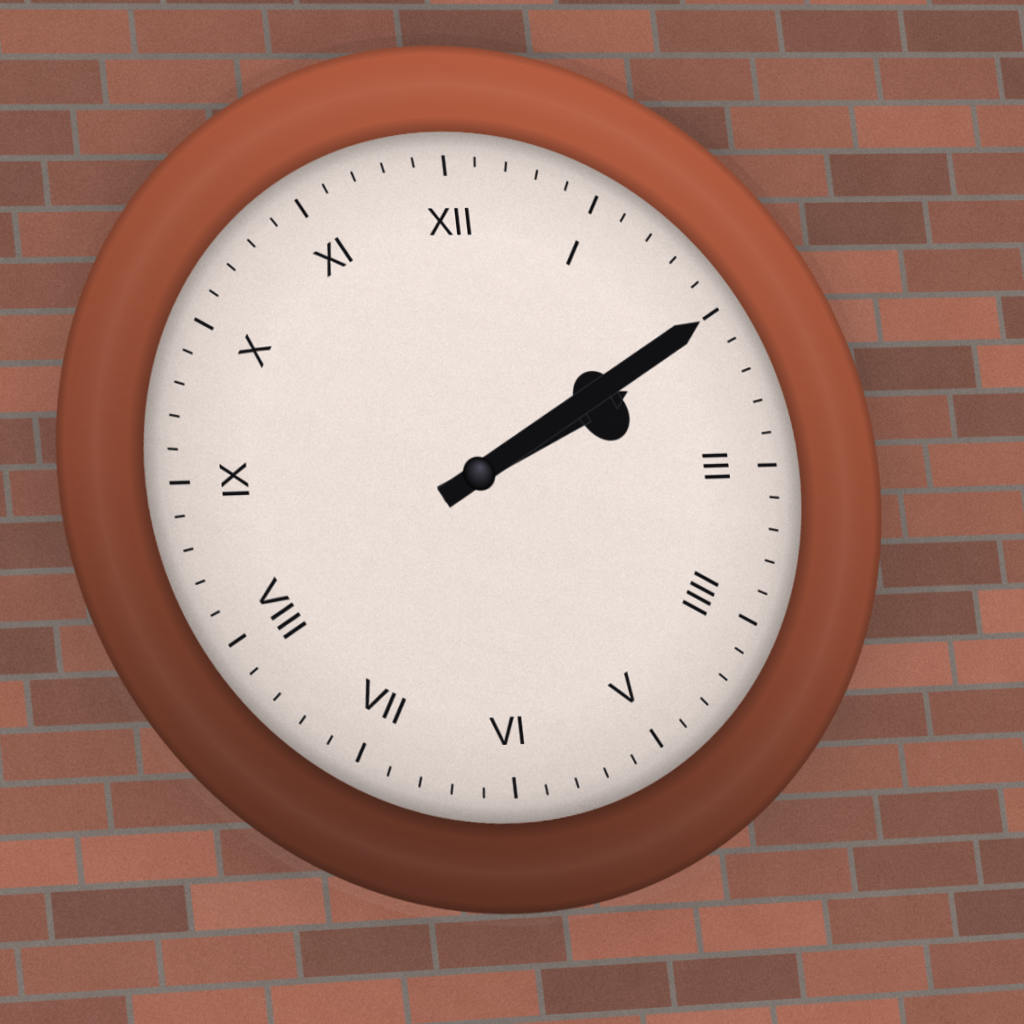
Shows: h=2 m=10
